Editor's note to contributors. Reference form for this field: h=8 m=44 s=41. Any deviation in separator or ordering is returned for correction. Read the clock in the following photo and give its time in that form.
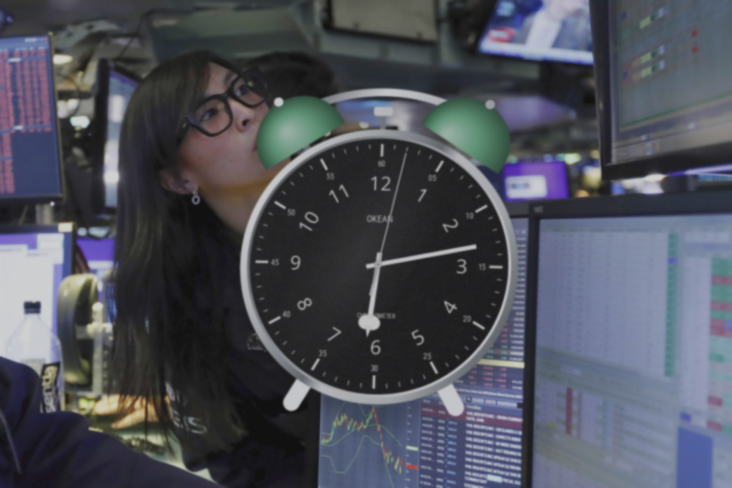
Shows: h=6 m=13 s=2
